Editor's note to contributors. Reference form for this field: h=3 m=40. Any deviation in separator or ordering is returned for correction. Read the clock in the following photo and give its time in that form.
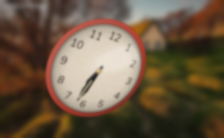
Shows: h=6 m=32
